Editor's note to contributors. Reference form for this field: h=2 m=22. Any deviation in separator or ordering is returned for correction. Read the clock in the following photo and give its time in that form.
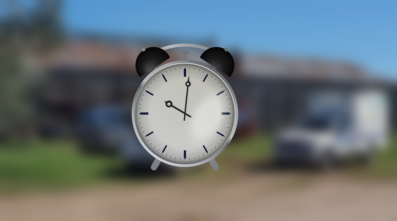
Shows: h=10 m=1
